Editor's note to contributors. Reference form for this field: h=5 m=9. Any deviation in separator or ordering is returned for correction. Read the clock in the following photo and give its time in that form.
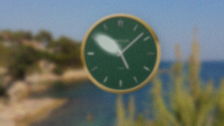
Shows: h=5 m=8
